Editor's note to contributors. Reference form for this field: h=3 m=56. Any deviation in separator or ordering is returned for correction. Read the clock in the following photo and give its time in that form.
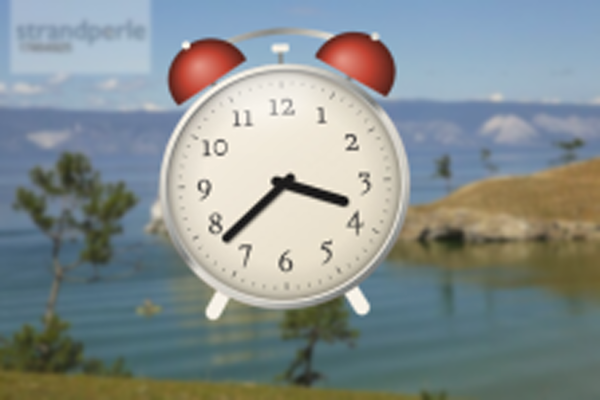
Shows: h=3 m=38
